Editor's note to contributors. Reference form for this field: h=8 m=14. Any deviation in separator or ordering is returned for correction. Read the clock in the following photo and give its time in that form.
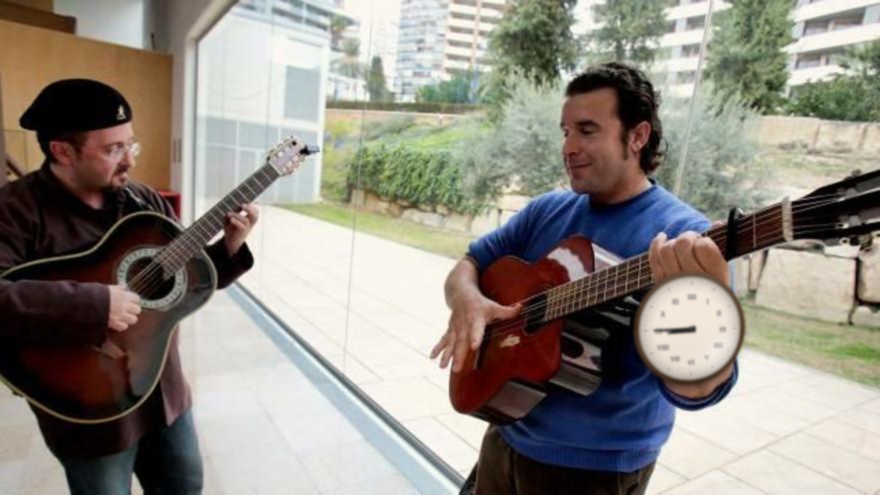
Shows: h=8 m=45
